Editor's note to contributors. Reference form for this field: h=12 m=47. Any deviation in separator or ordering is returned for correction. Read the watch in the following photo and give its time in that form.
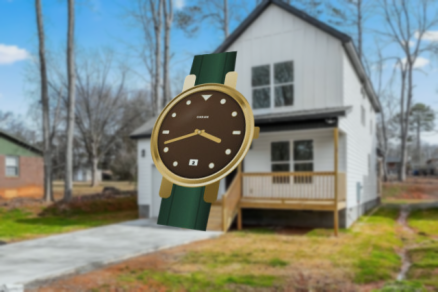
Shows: h=3 m=42
